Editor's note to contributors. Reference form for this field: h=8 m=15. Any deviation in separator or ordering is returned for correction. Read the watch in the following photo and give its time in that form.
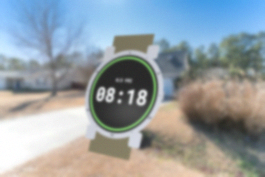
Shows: h=8 m=18
